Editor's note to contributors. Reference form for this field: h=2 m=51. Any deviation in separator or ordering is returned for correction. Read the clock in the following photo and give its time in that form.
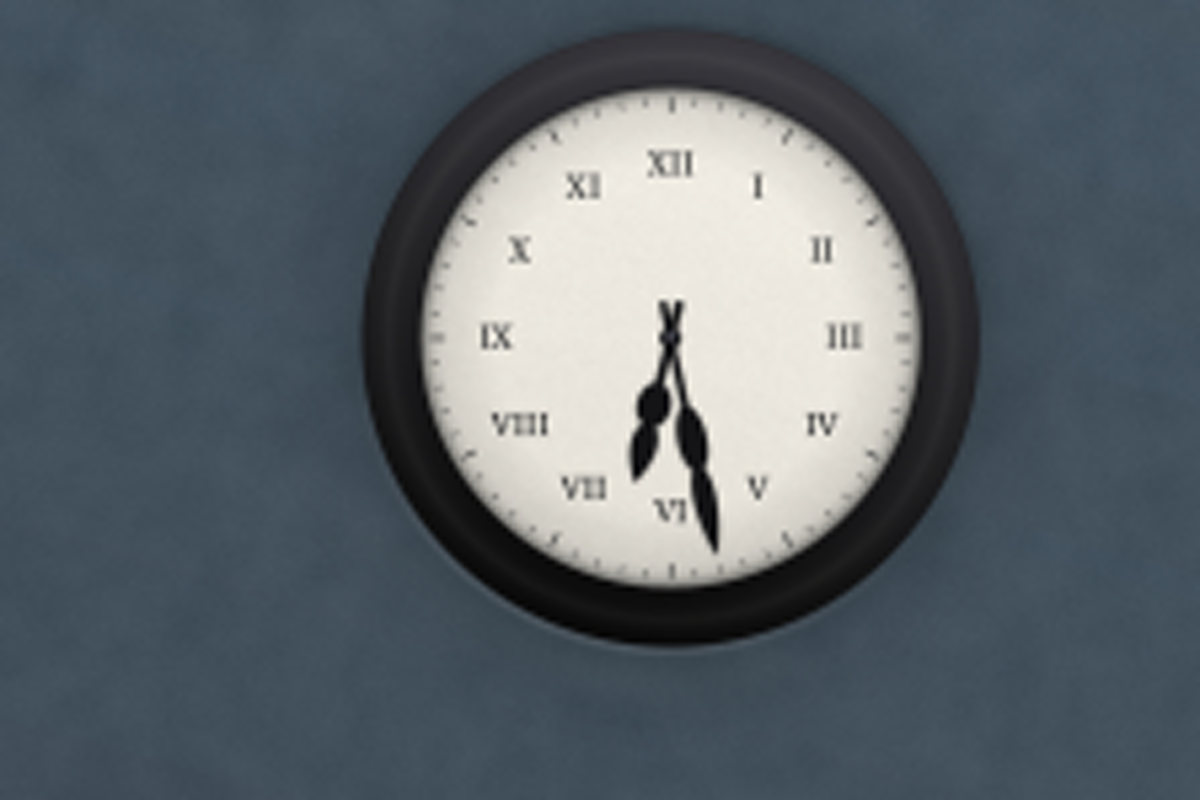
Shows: h=6 m=28
